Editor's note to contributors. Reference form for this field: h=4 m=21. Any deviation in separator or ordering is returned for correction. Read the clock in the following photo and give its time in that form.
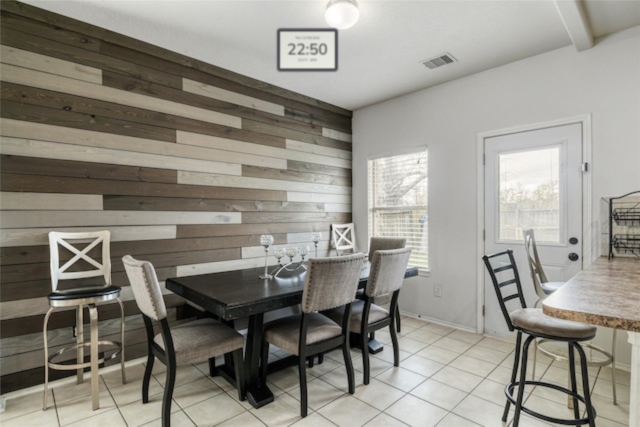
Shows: h=22 m=50
